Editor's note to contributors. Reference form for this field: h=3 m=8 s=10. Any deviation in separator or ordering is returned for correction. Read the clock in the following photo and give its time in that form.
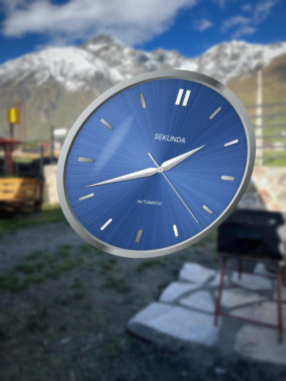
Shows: h=1 m=41 s=22
